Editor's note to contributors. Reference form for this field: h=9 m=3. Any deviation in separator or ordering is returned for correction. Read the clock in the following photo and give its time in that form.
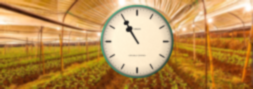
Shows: h=10 m=55
